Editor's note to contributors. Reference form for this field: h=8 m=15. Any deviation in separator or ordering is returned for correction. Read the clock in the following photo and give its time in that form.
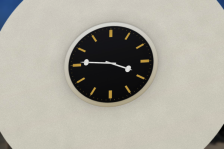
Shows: h=3 m=46
